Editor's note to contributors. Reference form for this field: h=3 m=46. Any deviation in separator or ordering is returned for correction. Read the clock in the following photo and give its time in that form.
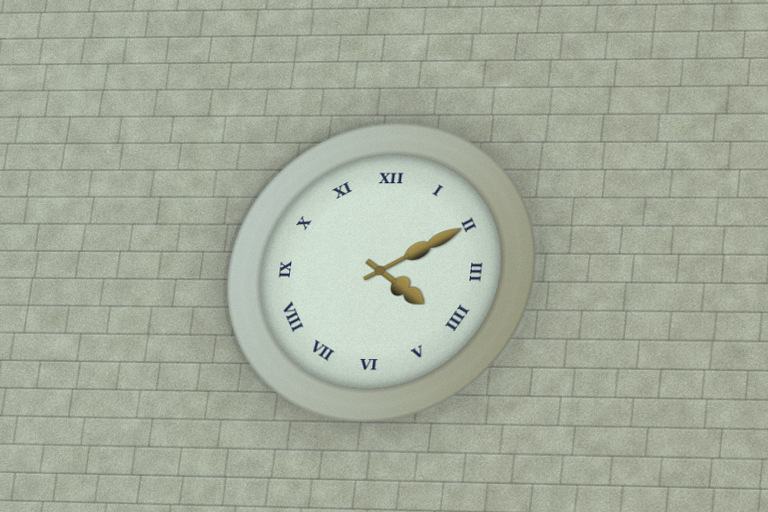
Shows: h=4 m=10
